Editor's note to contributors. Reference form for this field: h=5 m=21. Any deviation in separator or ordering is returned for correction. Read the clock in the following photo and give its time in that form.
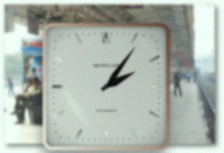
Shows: h=2 m=6
